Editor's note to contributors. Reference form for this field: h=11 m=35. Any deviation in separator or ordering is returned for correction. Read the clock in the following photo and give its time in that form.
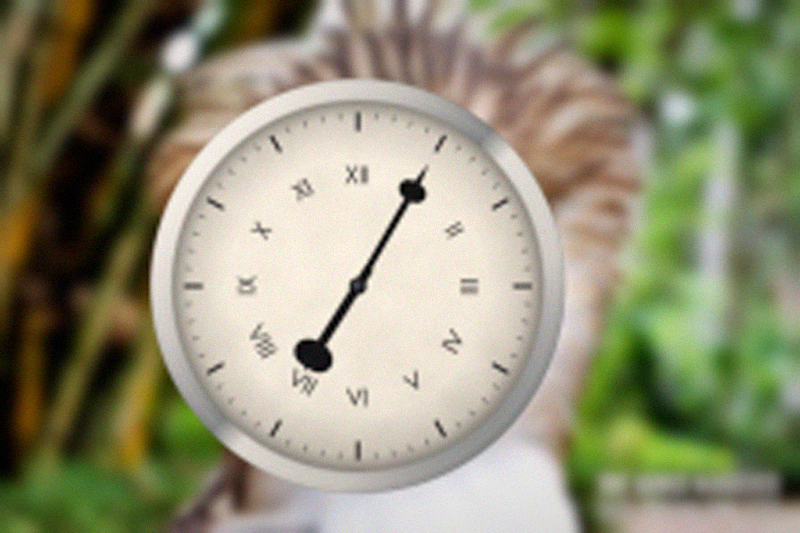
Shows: h=7 m=5
